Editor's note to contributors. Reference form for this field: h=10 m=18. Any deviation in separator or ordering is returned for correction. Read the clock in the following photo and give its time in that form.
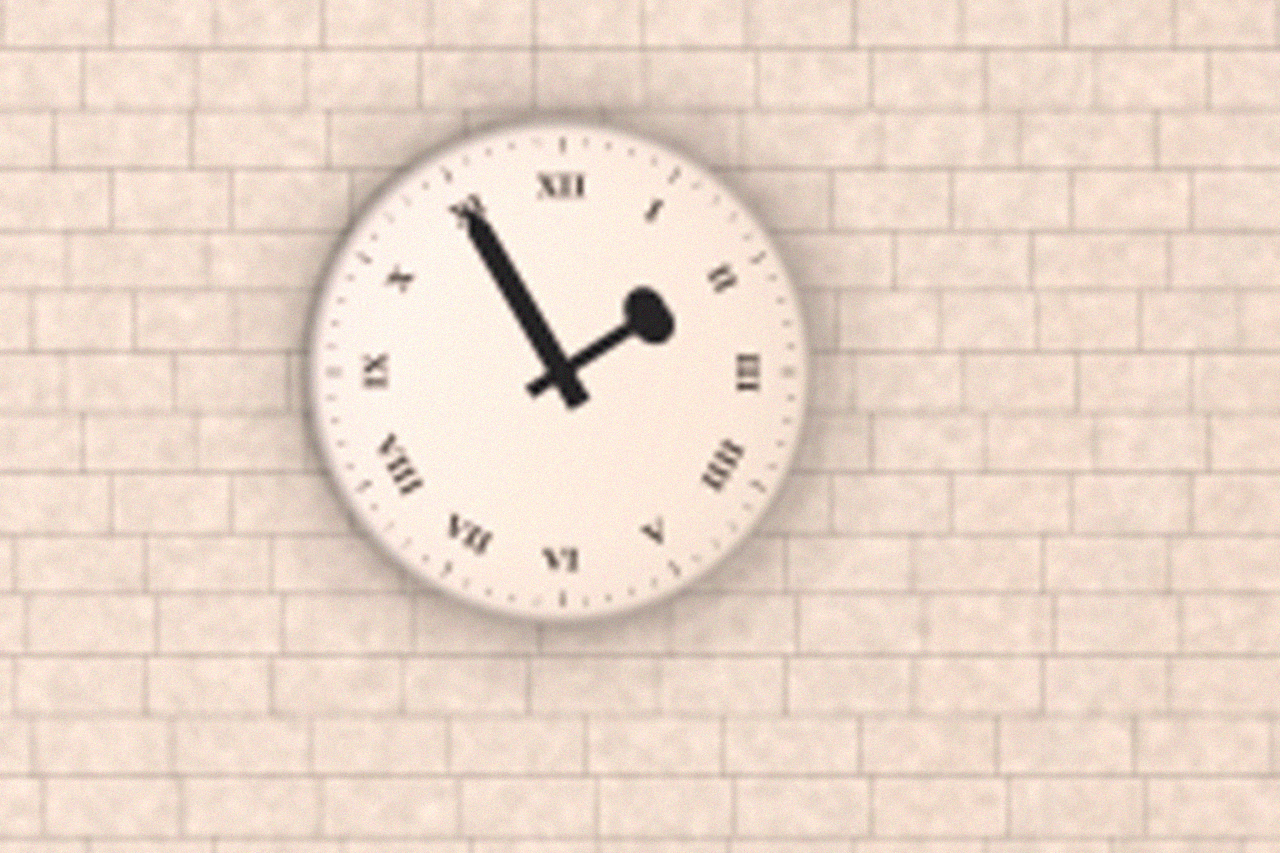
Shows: h=1 m=55
